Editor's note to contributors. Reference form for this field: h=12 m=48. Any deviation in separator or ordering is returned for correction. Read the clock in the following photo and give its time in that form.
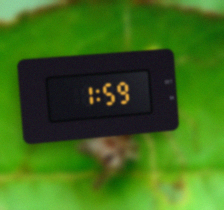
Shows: h=1 m=59
